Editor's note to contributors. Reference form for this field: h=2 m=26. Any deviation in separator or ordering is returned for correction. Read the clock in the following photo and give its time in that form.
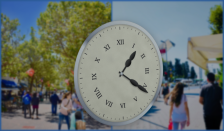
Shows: h=1 m=21
